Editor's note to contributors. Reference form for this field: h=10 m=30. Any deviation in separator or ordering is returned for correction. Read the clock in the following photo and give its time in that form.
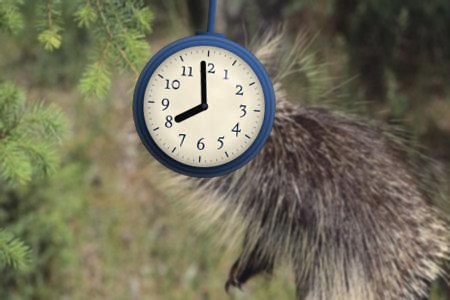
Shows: h=7 m=59
